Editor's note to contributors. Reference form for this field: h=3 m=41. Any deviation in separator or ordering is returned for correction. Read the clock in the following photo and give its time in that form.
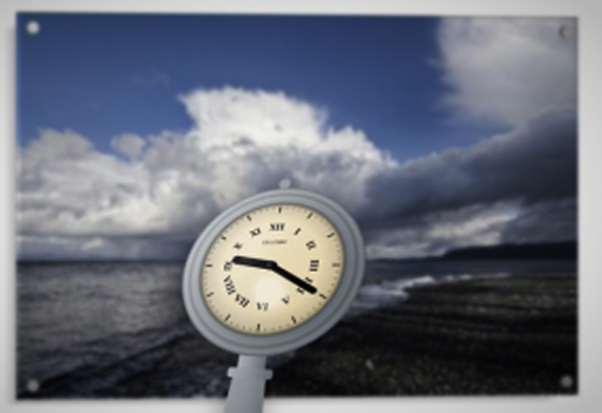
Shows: h=9 m=20
